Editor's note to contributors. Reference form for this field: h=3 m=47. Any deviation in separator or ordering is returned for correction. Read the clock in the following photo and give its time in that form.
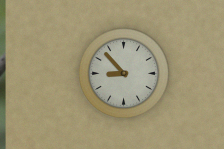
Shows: h=8 m=53
